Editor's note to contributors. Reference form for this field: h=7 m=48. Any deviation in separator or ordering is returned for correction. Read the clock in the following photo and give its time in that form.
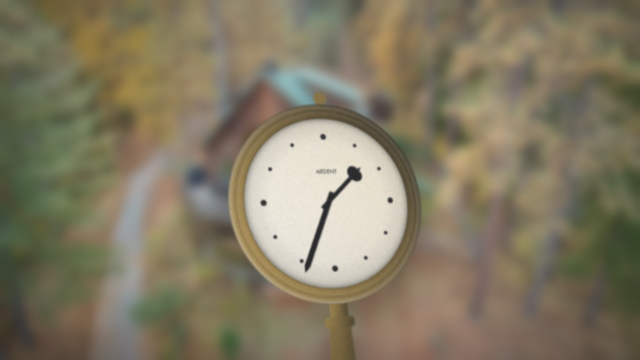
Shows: h=1 m=34
